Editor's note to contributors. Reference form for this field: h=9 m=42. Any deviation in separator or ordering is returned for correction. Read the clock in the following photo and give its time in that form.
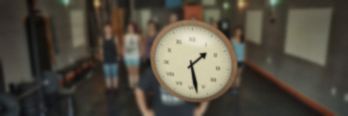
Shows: h=1 m=28
